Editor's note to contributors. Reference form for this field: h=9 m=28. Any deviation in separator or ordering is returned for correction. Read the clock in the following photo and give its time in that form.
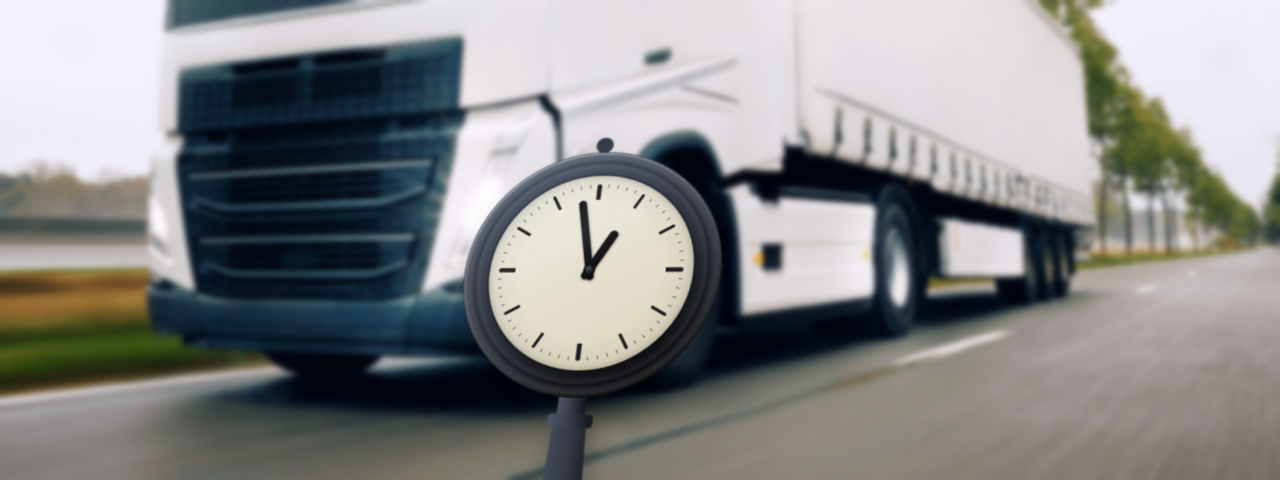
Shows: h=12 m=58
